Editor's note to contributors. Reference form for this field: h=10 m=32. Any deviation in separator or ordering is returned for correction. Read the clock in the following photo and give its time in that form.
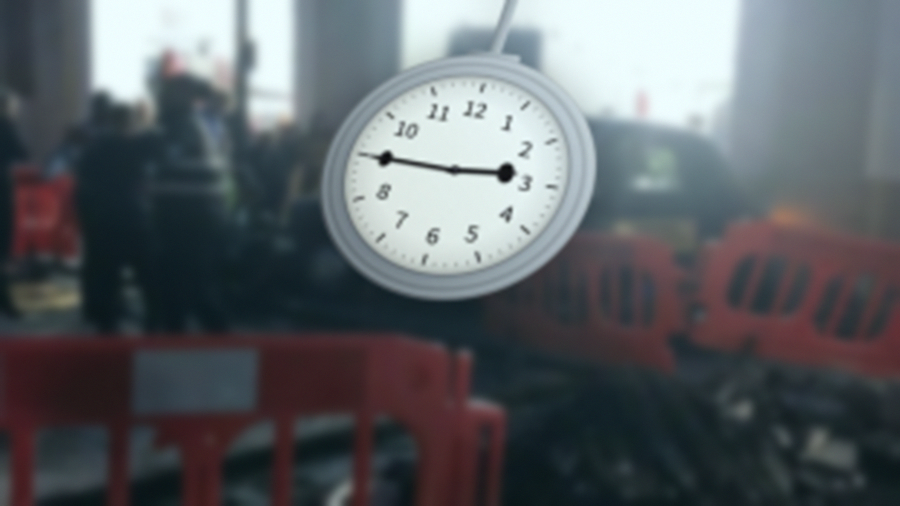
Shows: h=2 m=45
